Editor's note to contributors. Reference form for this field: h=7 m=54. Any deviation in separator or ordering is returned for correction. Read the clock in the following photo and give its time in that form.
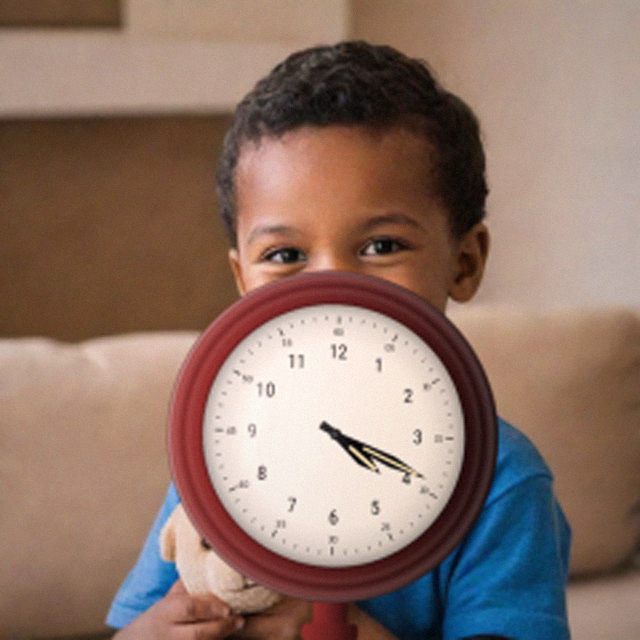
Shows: h=4 m=19
